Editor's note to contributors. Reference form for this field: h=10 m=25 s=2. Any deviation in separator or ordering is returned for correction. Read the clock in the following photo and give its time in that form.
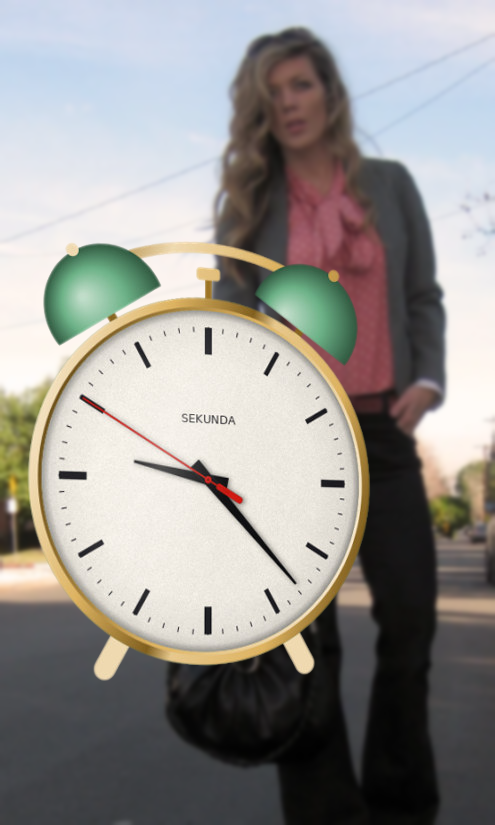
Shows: h=9 m=22 s=50
